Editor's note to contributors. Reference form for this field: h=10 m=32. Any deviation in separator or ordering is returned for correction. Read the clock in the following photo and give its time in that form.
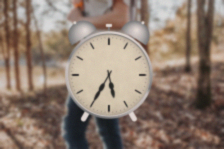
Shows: h=5 m=35
